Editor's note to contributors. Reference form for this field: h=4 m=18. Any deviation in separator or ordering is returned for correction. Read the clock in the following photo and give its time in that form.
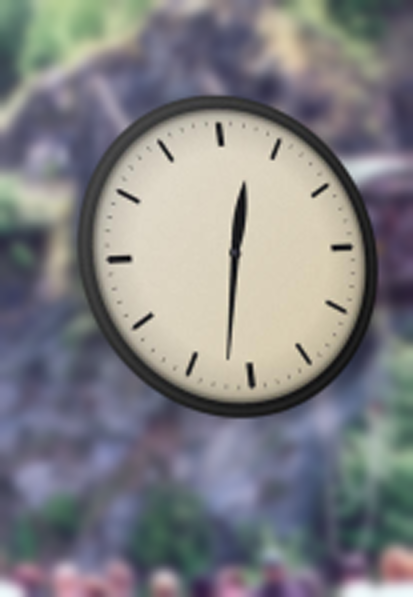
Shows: h=12 m=32
